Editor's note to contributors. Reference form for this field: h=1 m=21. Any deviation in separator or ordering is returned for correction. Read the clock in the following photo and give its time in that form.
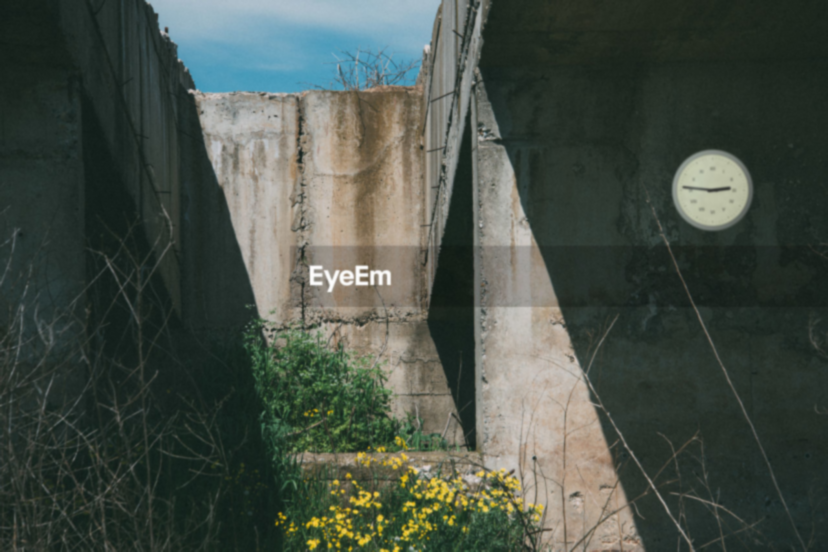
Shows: h=2 m=46
